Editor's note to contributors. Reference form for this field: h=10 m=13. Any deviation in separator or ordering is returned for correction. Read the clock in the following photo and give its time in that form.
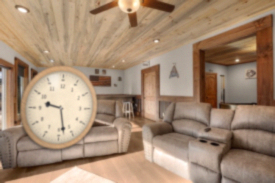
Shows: h=9 m=28
